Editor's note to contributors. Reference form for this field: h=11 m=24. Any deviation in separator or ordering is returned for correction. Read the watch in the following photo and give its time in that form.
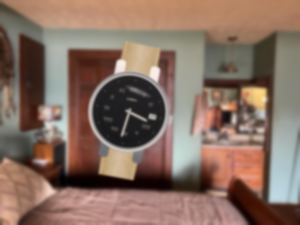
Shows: h=3 m=31
